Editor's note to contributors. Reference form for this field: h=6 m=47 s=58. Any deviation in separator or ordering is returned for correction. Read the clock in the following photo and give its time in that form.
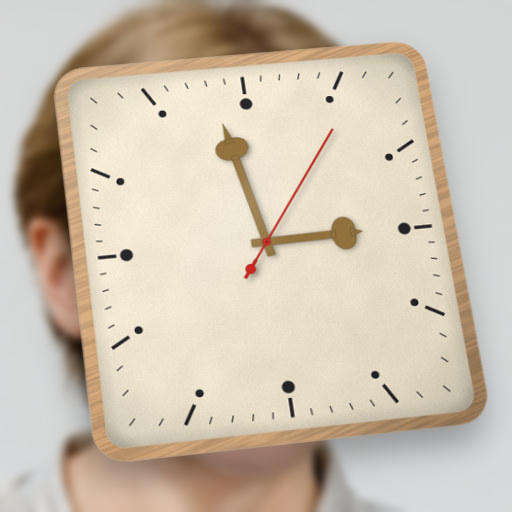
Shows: h=2 m=58 s=6
